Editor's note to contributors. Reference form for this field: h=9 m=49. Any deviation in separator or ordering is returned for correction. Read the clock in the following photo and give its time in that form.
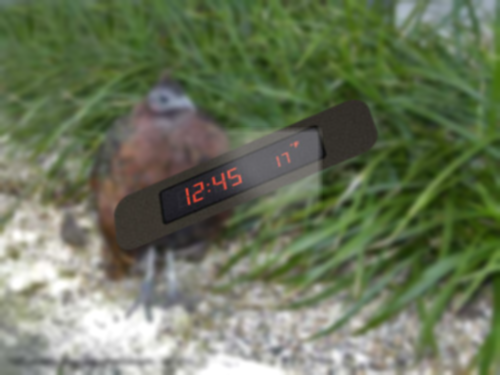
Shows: h=12 m=45
